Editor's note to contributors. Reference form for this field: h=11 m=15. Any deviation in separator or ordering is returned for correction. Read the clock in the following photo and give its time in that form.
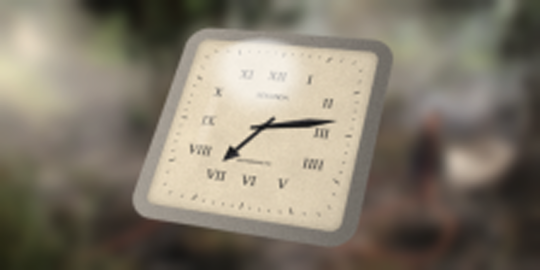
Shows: h=7 m=13
